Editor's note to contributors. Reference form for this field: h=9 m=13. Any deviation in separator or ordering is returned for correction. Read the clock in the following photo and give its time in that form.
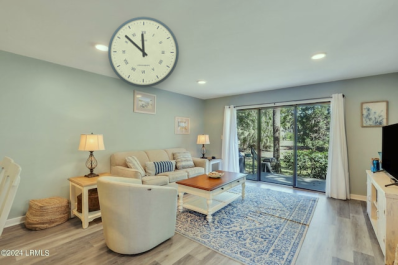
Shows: h=11 m=52
